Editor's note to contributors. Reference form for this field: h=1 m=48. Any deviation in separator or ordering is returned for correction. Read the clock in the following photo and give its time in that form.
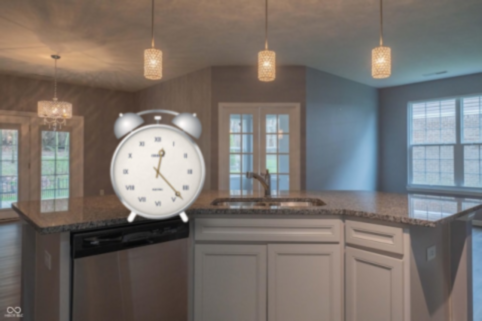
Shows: h=12 m=23
